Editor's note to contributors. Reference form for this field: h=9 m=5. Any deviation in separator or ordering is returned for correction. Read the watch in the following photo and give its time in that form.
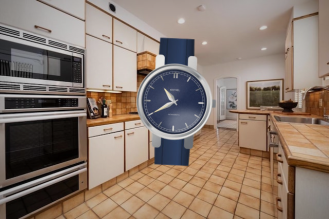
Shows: h=10 m=40
